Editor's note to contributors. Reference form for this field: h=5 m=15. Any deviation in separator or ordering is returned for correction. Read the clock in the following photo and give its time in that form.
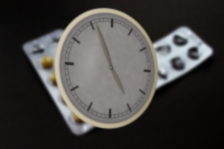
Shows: h=4 m=56
